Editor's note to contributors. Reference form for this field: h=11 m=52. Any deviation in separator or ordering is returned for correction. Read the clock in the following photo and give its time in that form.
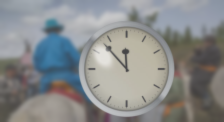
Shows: h=11 m=53
